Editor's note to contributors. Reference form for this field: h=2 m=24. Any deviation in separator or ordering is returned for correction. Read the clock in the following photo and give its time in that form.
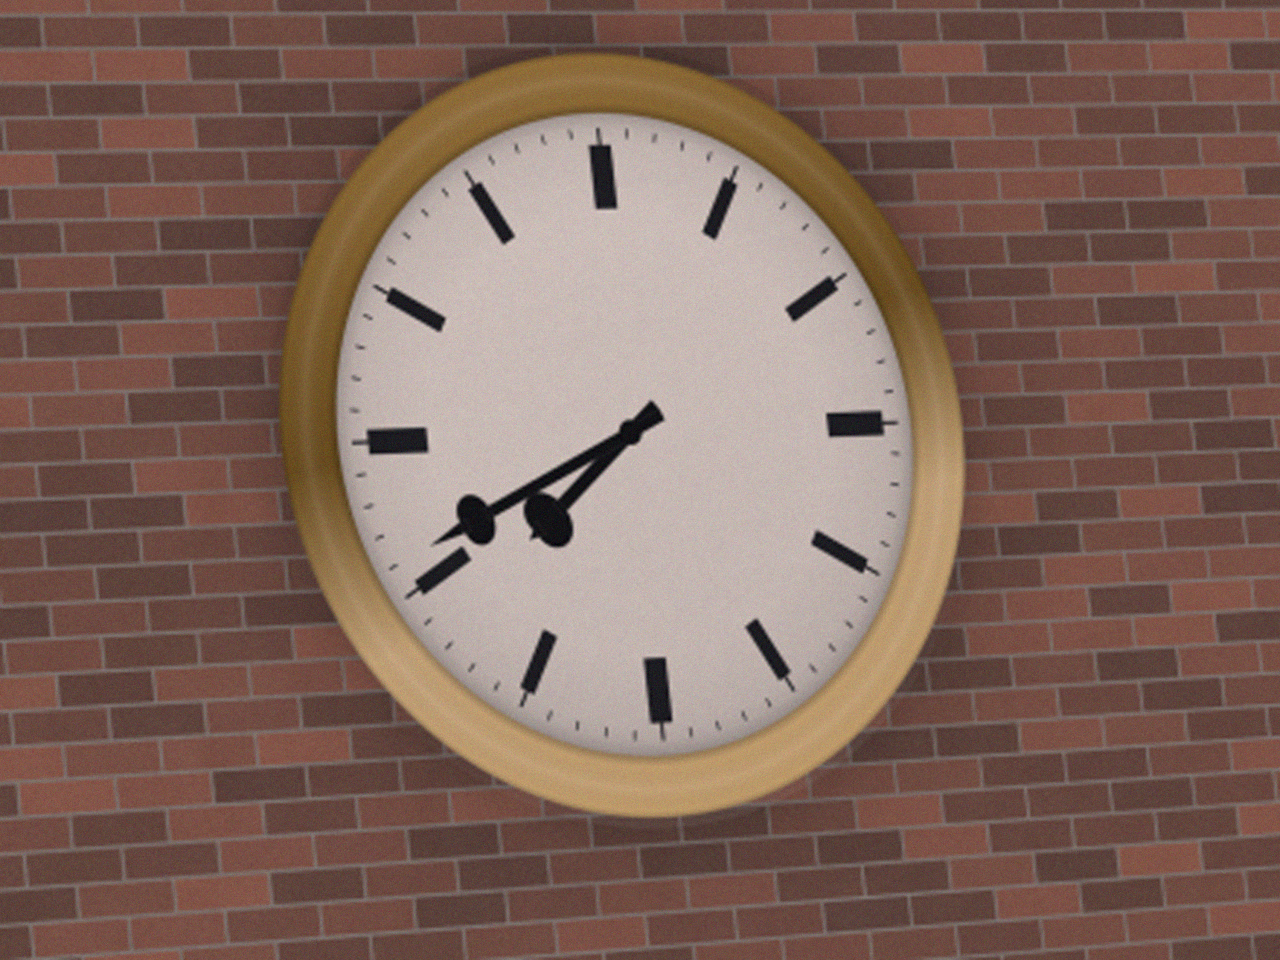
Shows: h=7 m=41
